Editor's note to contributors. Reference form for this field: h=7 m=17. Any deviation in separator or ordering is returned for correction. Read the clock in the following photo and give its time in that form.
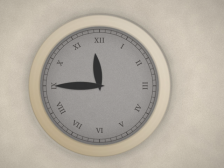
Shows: h=11 m=45
